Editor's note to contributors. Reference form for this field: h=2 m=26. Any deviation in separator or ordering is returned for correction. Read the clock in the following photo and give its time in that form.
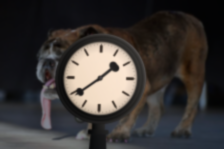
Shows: h=1 m=39
